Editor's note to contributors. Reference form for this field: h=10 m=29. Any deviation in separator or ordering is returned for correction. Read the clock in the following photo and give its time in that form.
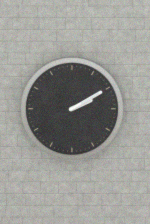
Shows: h=2 m=10
